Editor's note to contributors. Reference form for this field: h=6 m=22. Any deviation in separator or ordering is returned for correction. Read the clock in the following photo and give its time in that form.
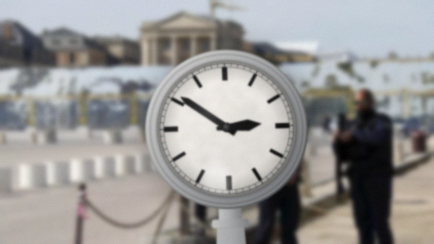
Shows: h=2 m=51
